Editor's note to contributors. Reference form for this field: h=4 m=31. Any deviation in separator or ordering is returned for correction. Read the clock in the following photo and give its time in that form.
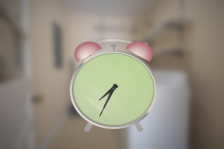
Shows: h=7 m=34
